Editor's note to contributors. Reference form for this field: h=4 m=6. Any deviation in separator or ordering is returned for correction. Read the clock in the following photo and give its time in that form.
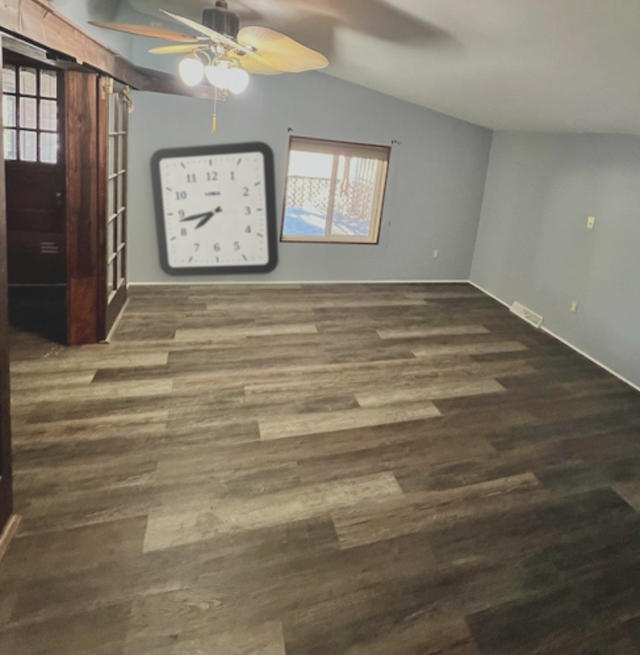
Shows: h=7 m=43
